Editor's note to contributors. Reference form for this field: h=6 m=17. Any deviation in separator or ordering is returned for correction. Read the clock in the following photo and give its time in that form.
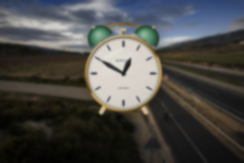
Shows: h=12 m=50
